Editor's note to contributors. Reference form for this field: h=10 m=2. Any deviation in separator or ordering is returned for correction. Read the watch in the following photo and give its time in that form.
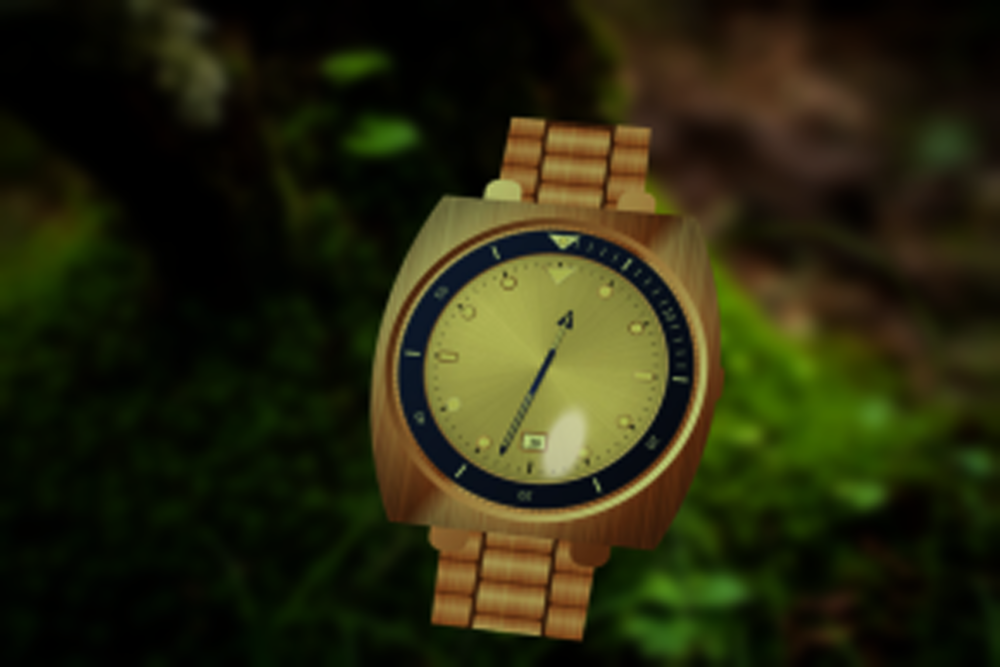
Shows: h=12 m=33
